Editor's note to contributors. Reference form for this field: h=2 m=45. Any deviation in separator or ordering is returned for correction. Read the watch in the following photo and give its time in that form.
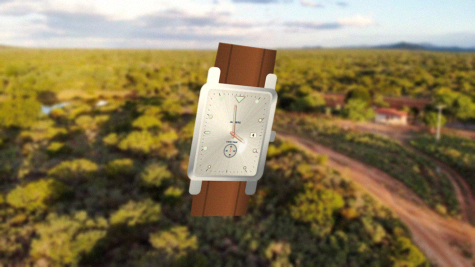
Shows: h=3 m=59
